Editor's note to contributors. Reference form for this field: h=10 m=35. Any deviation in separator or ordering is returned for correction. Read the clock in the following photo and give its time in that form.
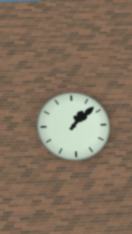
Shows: h=1 m=8
